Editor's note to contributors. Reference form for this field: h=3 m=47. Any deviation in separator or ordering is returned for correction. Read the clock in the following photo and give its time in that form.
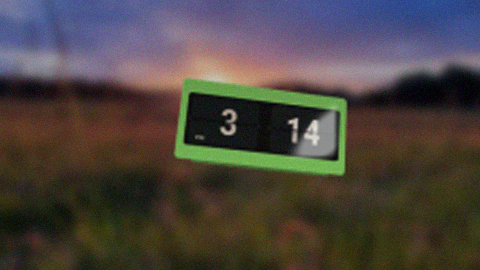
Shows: h=3 m=14
